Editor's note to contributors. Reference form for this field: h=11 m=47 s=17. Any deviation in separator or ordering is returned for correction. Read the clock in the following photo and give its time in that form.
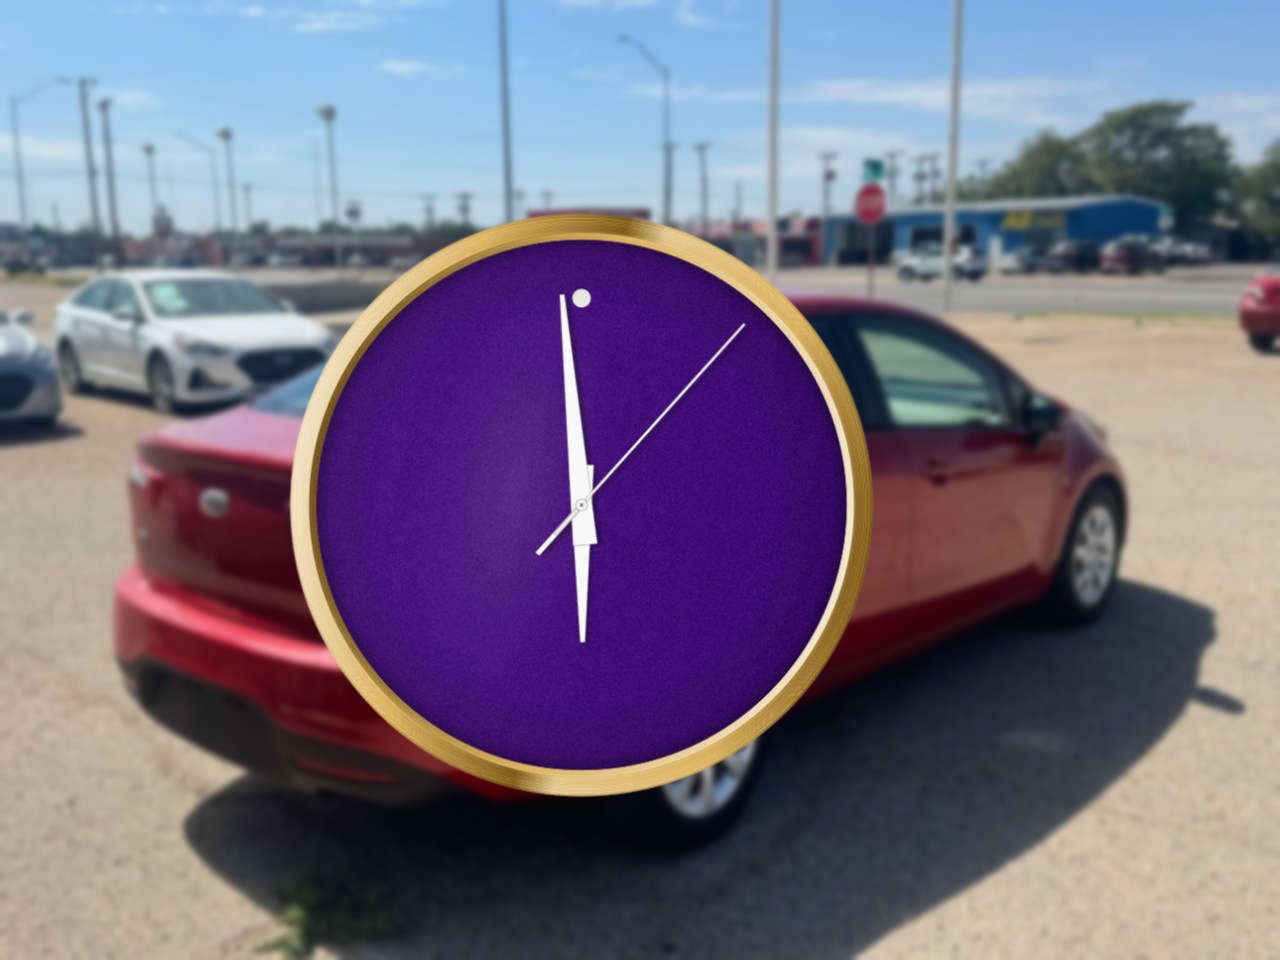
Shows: h=5 m=59 s=7
